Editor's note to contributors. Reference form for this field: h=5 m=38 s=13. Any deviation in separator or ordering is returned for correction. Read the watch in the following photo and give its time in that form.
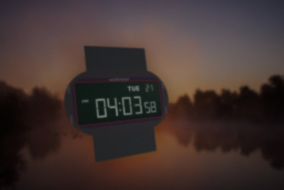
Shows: h=4 m=3 s=58
